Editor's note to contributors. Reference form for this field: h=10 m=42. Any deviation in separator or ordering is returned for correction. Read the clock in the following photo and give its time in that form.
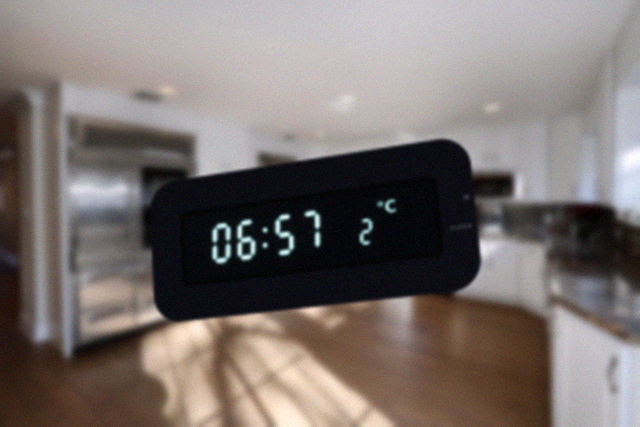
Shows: h=6 m=57
